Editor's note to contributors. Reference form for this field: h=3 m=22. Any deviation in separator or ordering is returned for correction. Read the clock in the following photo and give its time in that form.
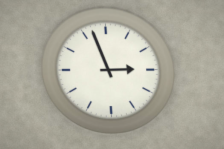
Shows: h=2 m=57
